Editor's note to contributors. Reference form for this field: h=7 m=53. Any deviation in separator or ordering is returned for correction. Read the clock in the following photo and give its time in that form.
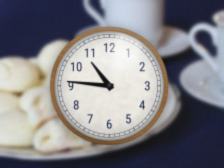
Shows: h=10 m=46
